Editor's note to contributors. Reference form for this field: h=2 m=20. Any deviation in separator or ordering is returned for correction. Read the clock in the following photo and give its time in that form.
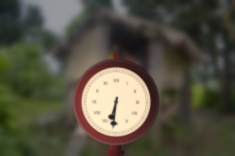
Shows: h=6 m=31
